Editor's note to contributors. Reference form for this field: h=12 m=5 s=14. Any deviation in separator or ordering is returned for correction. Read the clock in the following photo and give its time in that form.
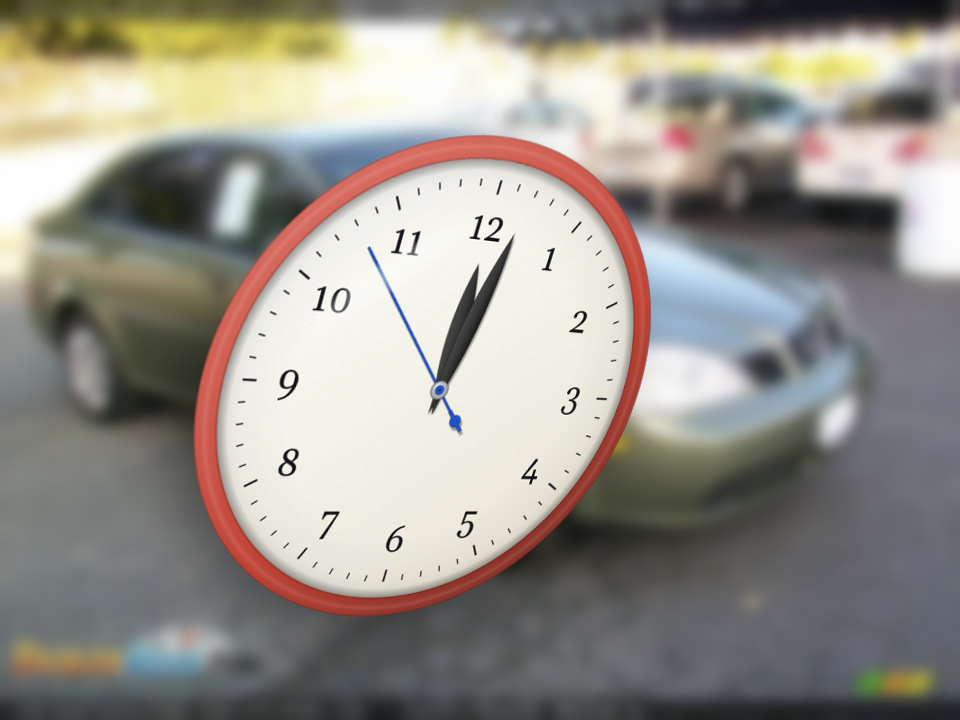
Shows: h=12 m=1 s=53
